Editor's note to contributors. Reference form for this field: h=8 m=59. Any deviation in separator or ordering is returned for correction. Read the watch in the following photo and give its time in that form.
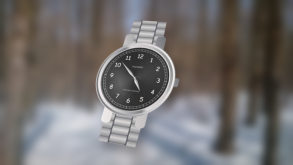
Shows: h=4 m=52
